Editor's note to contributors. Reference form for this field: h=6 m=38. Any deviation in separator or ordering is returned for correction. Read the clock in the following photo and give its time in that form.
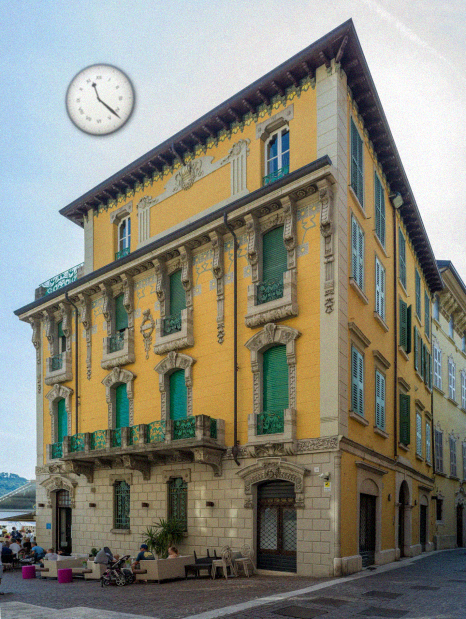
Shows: h=11 m=22
